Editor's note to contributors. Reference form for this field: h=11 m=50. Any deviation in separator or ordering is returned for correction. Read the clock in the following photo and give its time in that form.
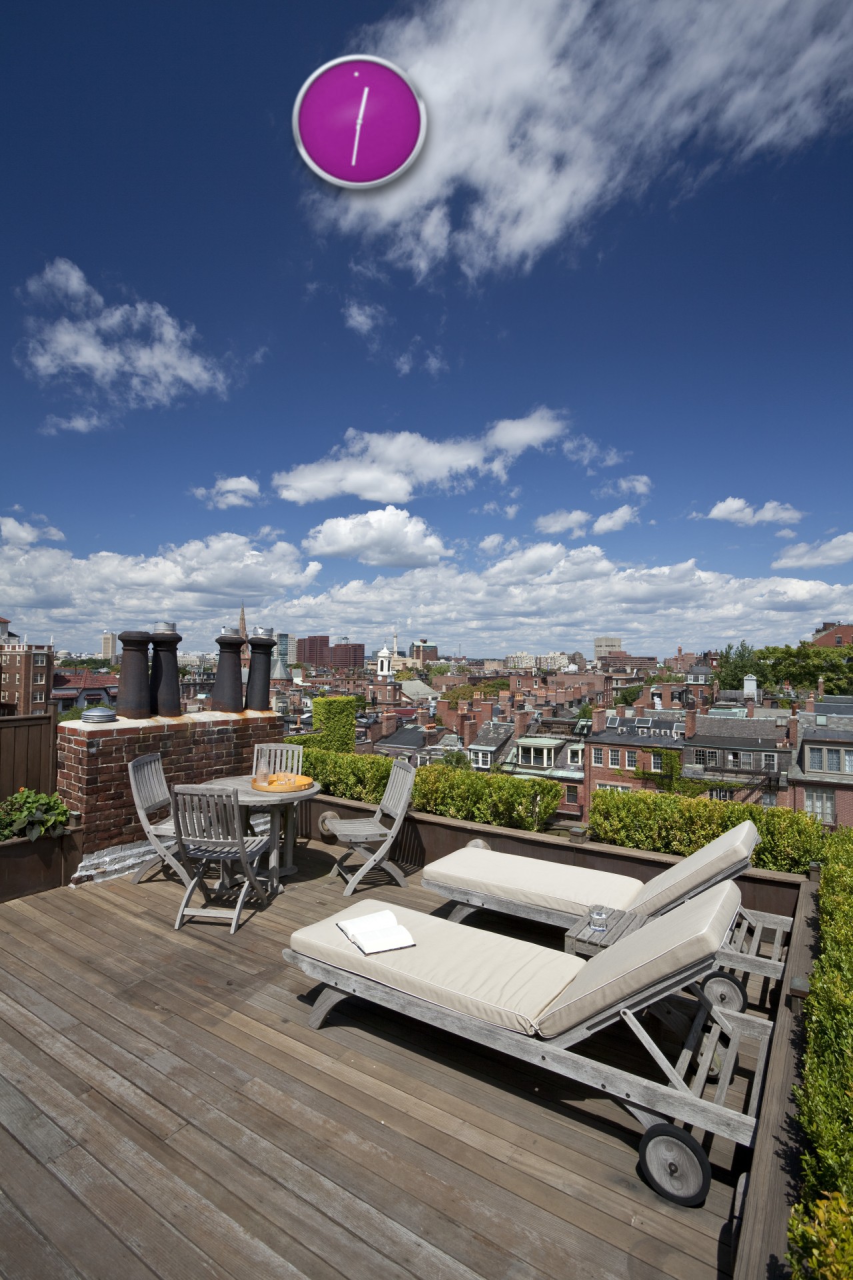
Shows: h=12 m=32
